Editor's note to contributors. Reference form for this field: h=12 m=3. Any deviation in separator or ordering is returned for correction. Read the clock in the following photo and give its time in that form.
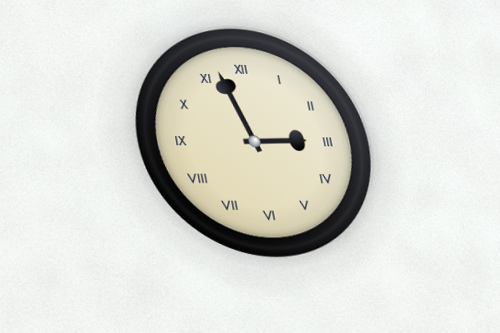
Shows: h=2 m=57
